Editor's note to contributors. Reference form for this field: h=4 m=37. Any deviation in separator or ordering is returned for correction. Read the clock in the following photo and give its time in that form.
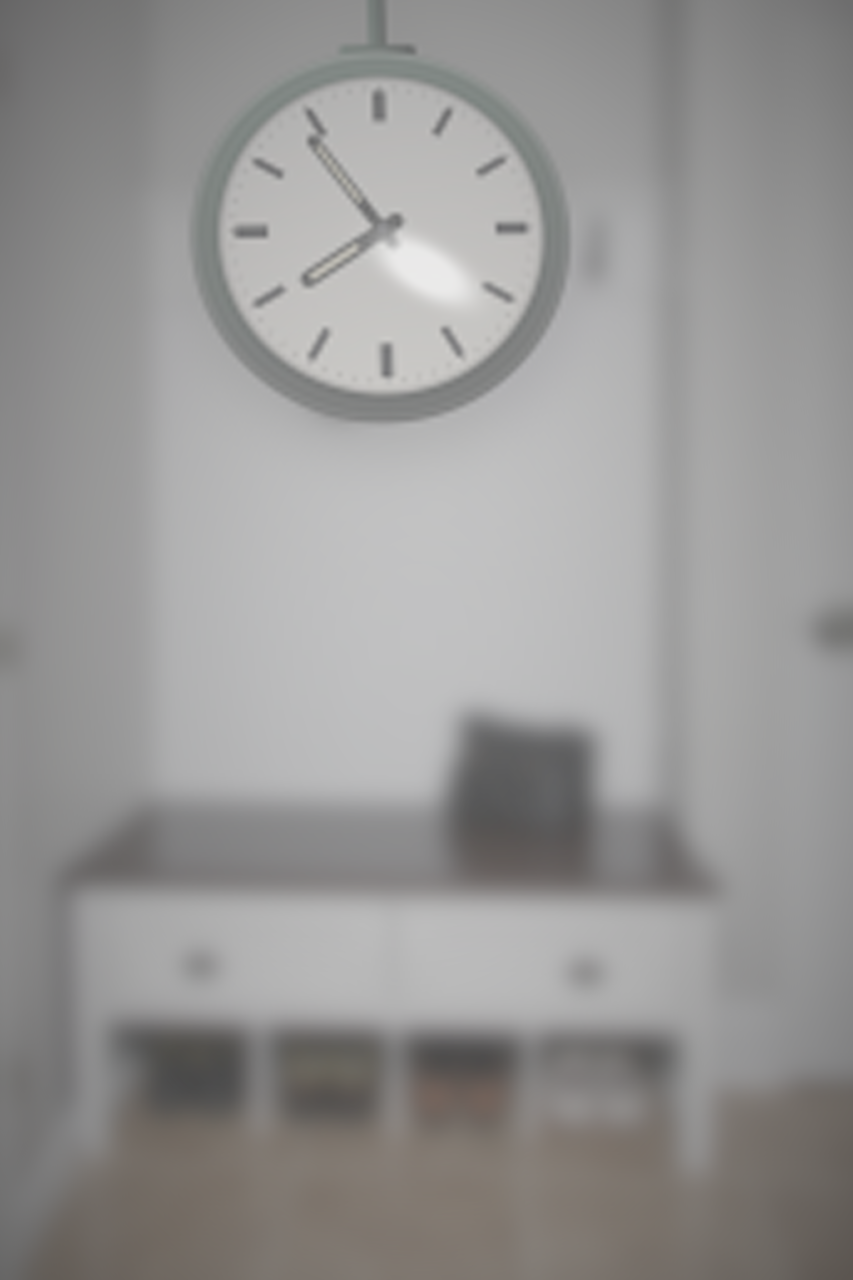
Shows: h=7 m=54
